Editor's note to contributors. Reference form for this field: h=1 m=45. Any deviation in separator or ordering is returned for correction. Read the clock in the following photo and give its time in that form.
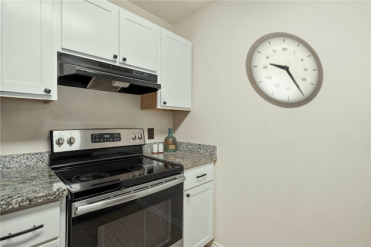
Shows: h=9 m=25
